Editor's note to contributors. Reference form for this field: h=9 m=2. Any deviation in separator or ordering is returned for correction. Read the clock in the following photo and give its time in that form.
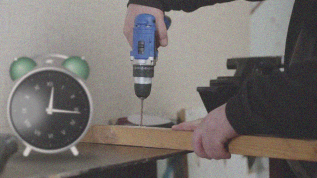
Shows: h=12 m=16
